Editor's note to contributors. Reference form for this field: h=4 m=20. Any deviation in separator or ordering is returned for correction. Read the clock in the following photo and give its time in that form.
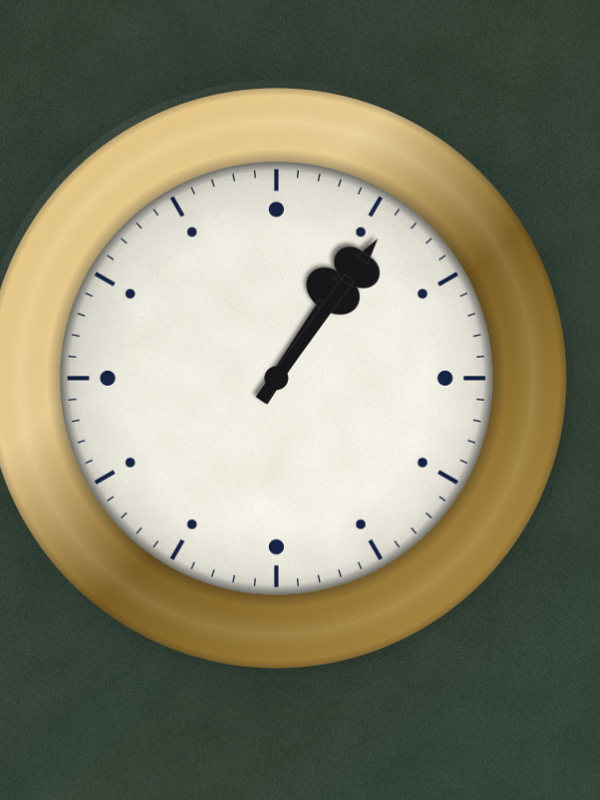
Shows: h=1 m=6
